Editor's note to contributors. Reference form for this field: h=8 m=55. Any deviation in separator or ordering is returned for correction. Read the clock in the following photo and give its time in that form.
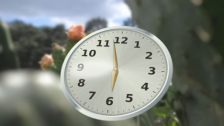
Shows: h=5 m=58
